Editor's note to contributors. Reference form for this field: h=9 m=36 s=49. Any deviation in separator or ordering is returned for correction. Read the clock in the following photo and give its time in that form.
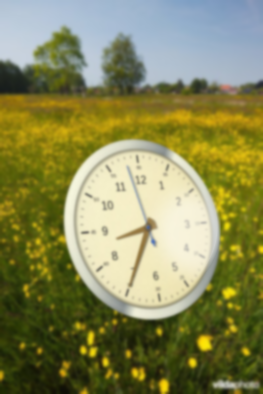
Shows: h=8 m=34 s=58
